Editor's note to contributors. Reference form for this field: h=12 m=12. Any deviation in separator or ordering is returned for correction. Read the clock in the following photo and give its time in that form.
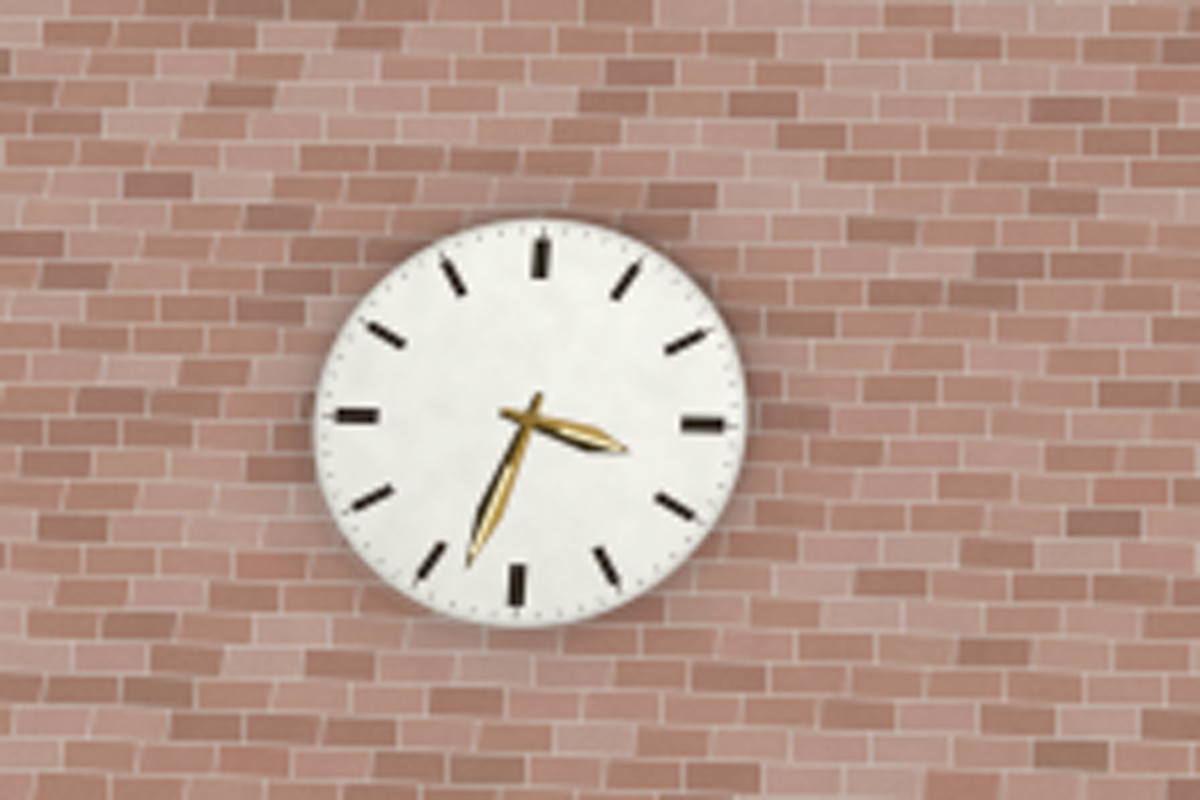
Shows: h=3 m=33
